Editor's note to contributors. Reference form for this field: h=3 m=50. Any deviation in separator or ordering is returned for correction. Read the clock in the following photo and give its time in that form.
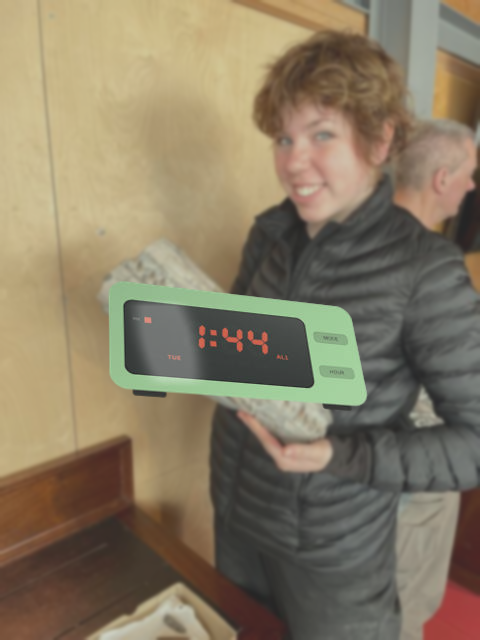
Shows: h=1 m=44
